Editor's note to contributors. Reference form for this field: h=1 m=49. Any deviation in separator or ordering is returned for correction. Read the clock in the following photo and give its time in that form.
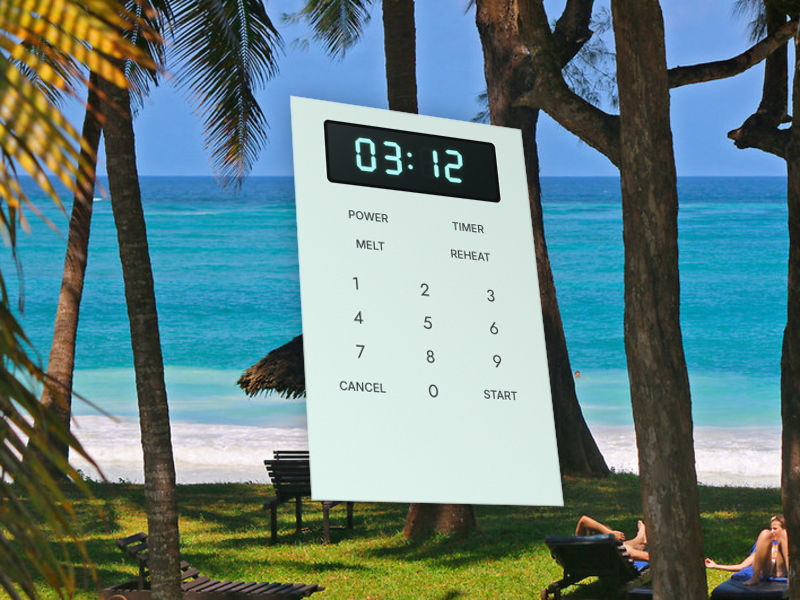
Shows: h=3 m=12
